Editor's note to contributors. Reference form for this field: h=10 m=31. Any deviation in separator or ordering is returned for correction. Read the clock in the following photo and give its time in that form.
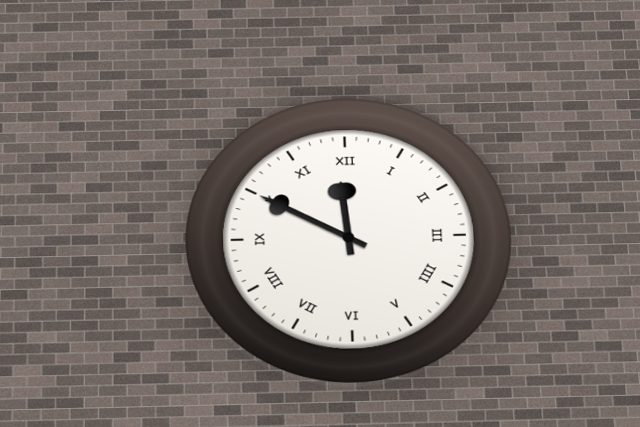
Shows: h=11 m=50
